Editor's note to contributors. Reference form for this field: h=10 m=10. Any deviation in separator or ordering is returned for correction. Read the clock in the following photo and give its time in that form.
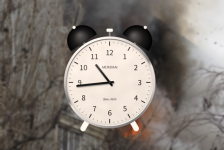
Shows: h=10 m=44
